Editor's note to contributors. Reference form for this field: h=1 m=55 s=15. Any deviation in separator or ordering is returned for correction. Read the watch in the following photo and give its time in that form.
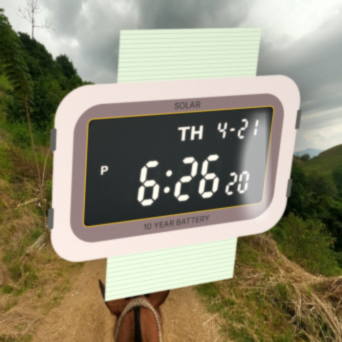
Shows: h=6 m=26 s=20
